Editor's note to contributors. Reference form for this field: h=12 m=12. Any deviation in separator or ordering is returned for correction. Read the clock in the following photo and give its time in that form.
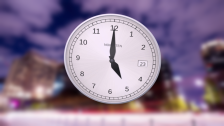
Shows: h=5 m=0
